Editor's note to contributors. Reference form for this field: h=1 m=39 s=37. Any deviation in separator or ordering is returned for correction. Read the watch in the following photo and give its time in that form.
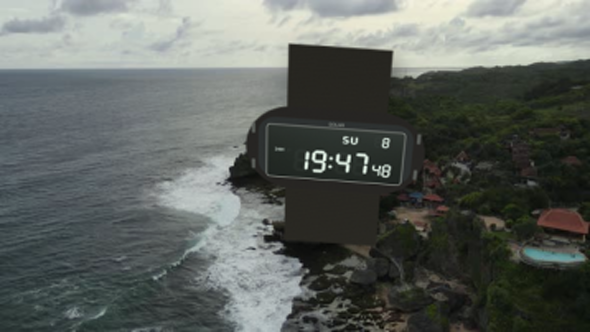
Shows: h=19 m=47 s=48
